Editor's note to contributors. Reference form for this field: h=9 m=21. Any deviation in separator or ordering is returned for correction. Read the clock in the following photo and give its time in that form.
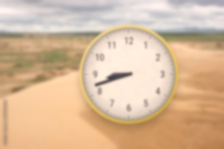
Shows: h=8 m=42
